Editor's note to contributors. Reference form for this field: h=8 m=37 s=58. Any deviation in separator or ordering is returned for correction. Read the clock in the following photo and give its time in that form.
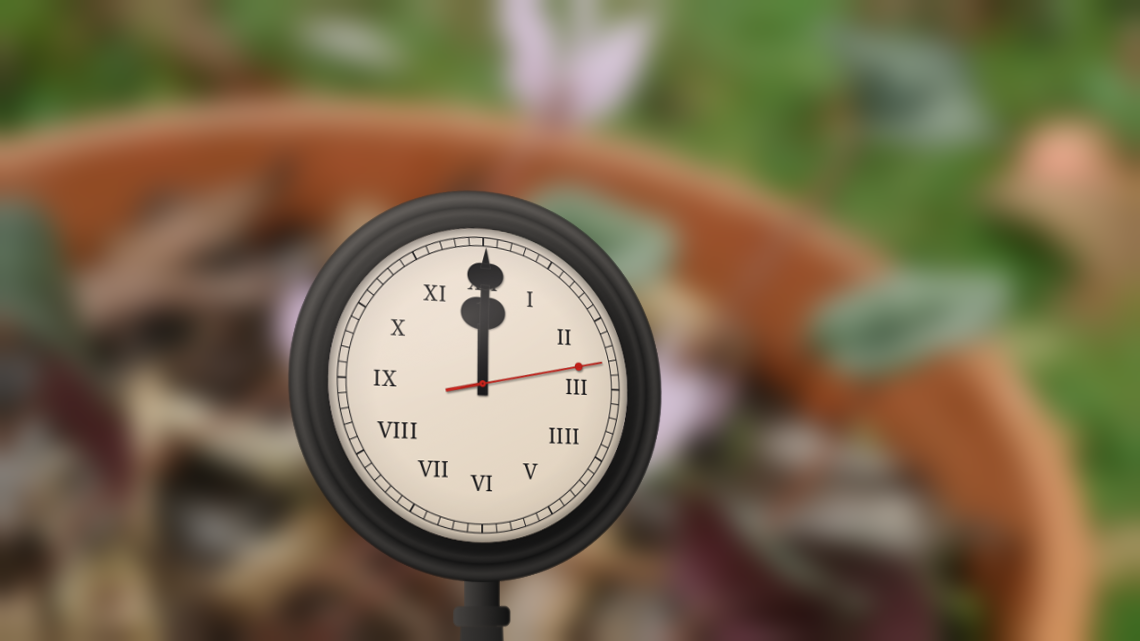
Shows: h=12 m=0 s=13
